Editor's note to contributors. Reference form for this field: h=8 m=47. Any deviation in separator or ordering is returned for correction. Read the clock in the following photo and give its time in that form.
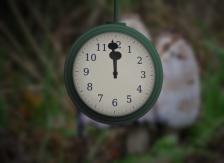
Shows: h=11 m=59
